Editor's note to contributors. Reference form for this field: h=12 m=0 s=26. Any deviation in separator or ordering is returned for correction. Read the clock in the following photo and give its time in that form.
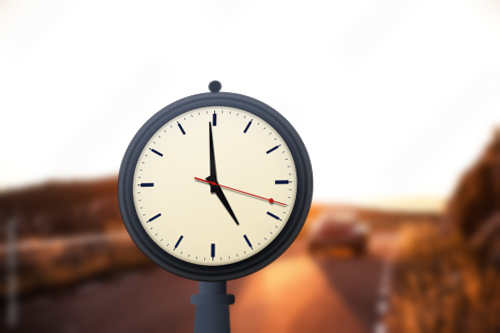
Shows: h=4 m=59 s=18
